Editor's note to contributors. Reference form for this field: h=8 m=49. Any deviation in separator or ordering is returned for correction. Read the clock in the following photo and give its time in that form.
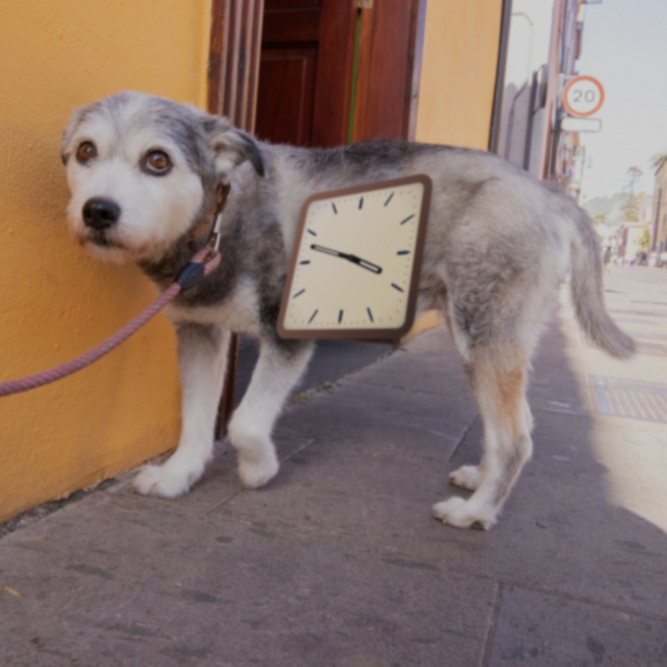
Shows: h=3 m=48
